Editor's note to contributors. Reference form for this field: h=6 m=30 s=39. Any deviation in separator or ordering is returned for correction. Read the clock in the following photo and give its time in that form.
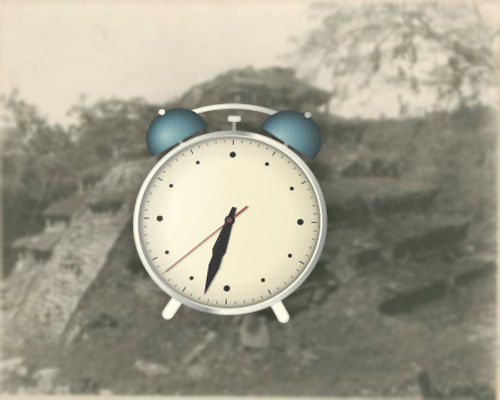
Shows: h=6 m=32 s=38
